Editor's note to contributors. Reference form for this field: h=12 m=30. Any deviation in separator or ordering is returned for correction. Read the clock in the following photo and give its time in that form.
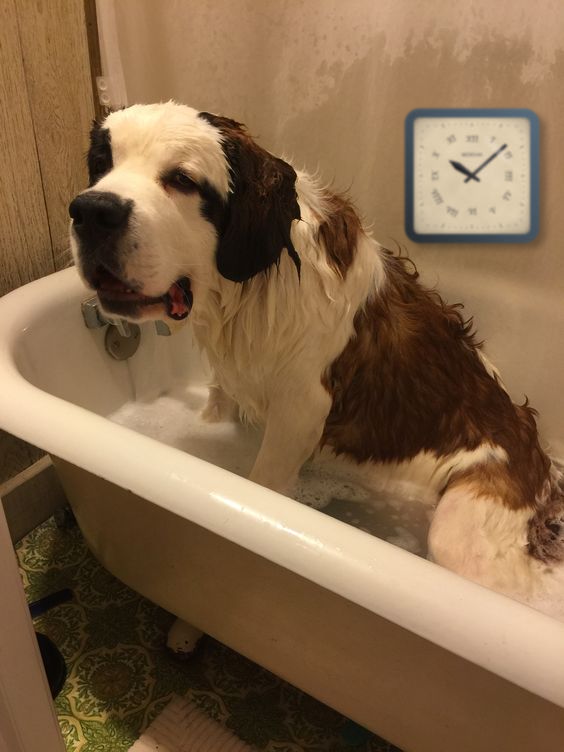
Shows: h=10 m=8
